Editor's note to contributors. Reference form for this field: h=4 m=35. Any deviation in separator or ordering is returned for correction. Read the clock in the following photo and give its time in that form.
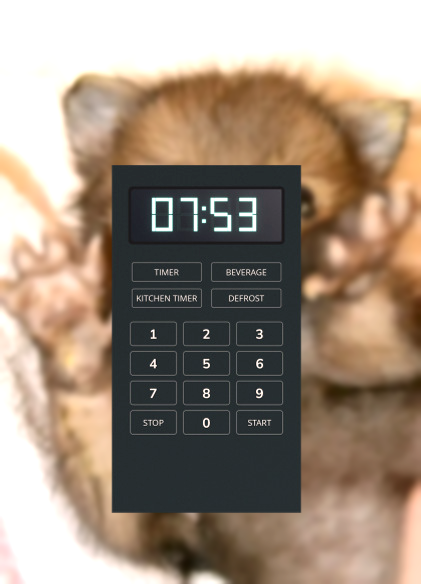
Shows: h=7 m=53
